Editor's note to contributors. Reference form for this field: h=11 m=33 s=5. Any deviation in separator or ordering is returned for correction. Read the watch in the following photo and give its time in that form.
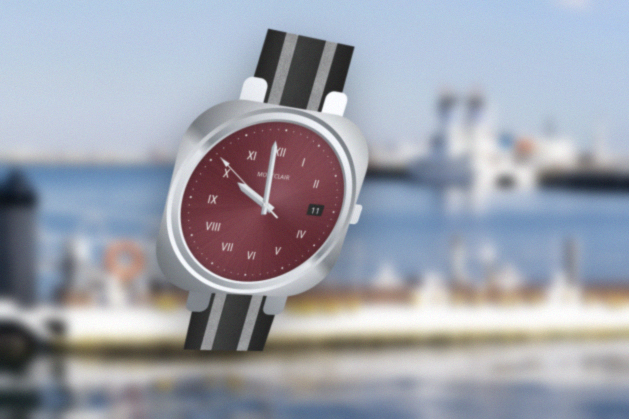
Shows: h=9 m=58 s=51
